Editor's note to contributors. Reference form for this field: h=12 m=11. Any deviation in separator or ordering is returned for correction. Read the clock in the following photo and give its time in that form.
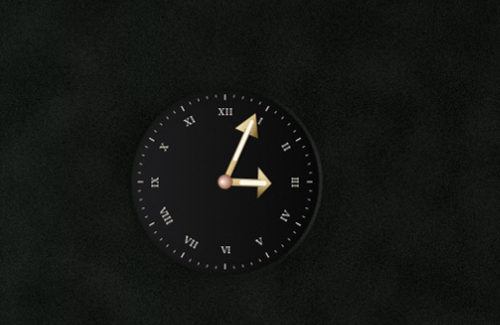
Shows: h=3 m=4
